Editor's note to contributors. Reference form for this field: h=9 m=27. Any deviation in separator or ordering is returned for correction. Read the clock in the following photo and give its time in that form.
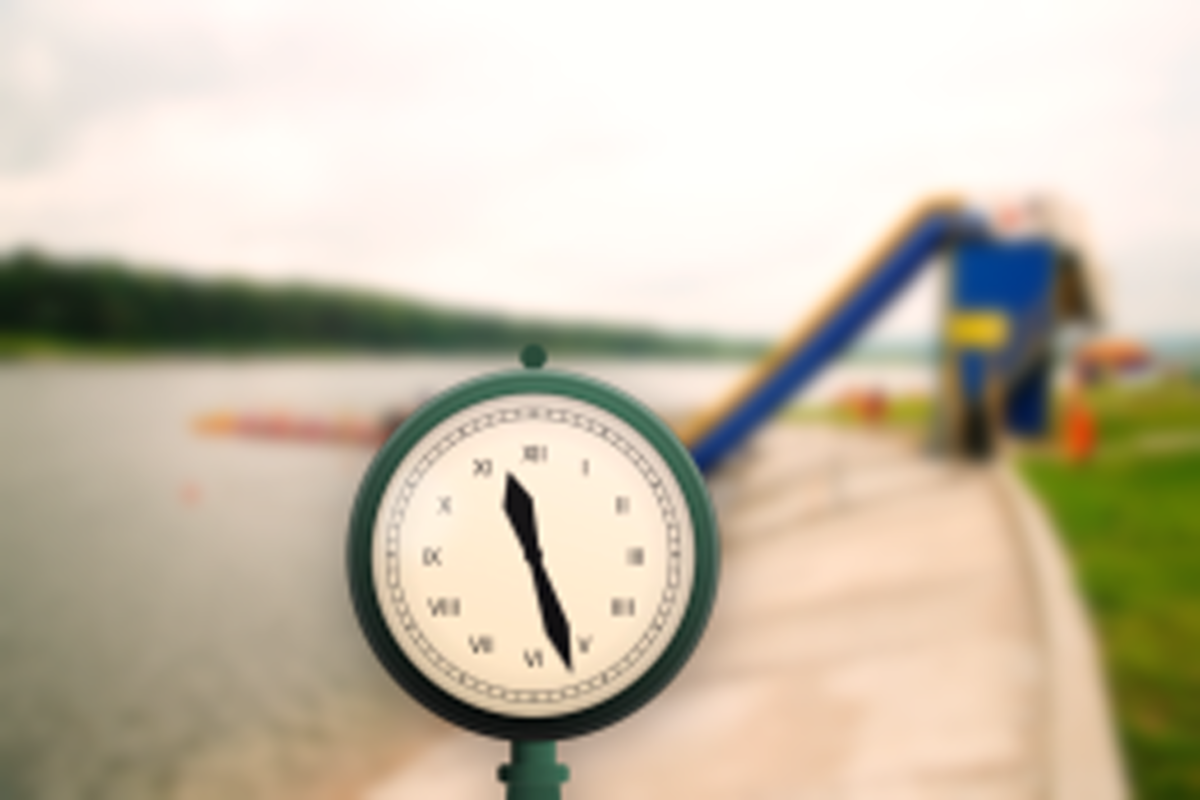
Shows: h=11 m=27
